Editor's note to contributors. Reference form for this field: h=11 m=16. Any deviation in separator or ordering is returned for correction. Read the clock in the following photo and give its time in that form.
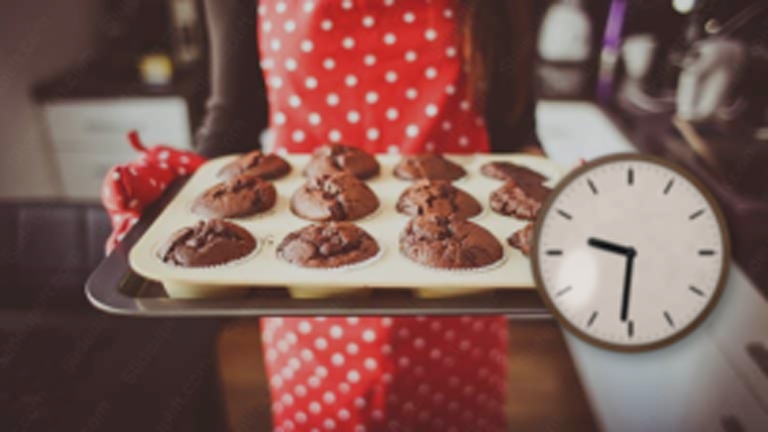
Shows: h=9 m=31
